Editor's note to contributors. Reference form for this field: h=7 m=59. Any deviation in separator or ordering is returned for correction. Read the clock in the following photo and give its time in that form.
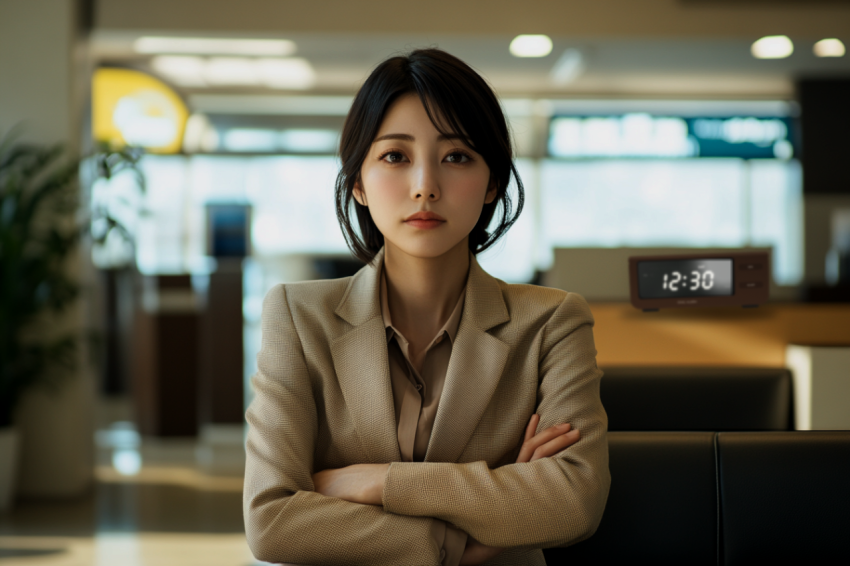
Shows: h=12 m=30
